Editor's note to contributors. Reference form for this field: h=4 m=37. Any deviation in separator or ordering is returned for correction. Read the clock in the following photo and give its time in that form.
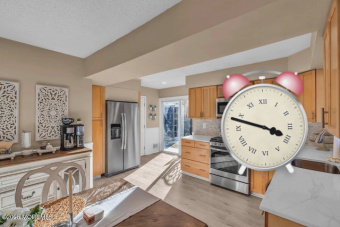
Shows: h=3 m=48
